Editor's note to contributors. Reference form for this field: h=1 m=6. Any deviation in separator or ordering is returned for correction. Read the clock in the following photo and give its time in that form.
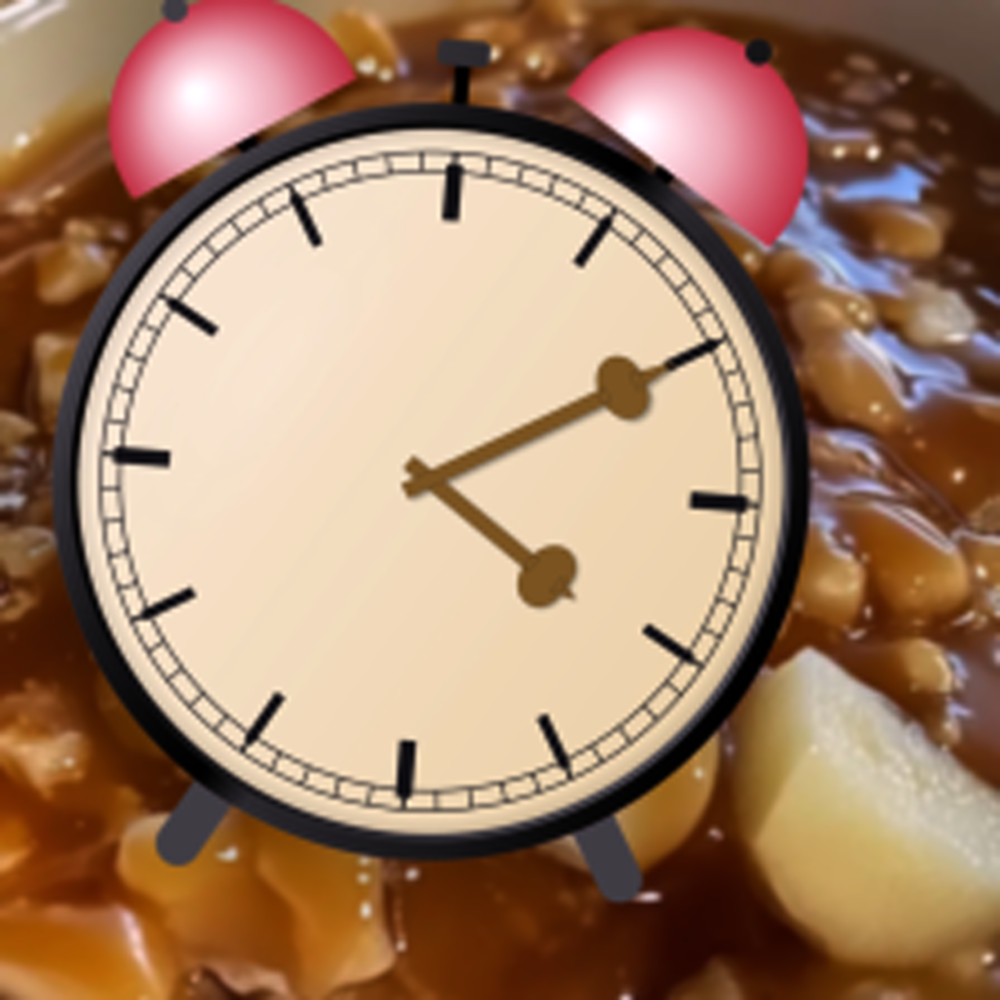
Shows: h=4 m=10
